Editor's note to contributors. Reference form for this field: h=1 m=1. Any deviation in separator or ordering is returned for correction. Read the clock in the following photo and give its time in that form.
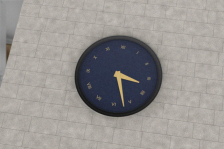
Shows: h=3 m=27
